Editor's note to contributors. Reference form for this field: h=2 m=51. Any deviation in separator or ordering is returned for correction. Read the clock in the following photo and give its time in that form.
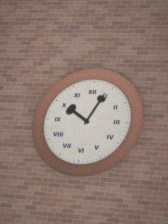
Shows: h=10 m=4
